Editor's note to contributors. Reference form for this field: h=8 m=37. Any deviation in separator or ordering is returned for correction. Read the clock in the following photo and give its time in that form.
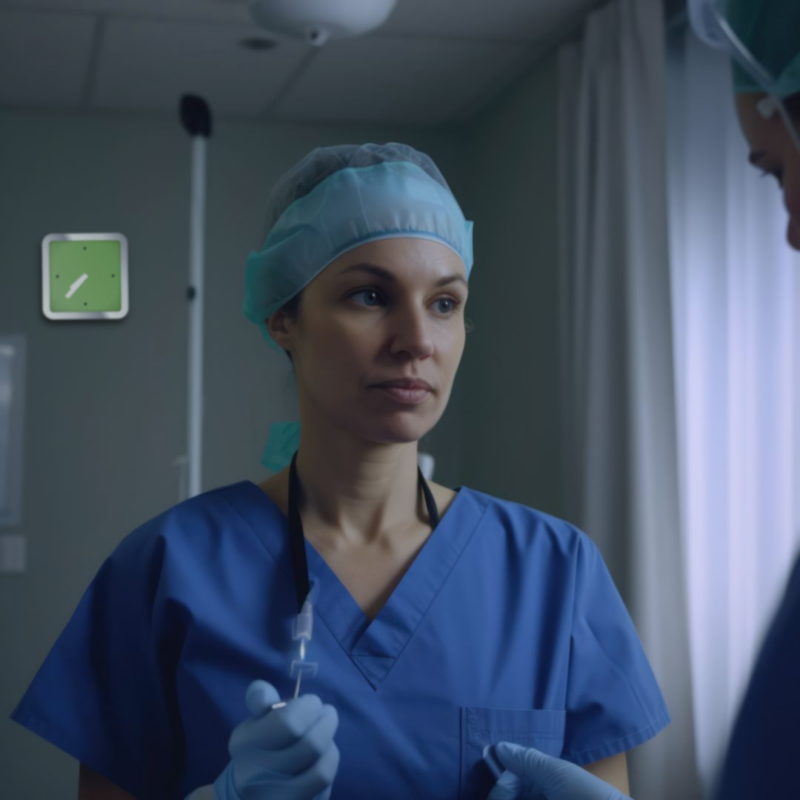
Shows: h=7 m=37
